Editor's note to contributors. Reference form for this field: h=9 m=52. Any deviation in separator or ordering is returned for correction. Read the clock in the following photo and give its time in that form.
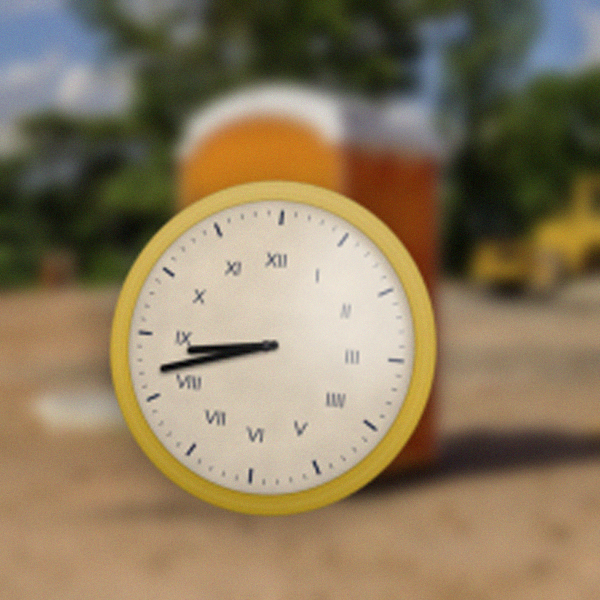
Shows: h=8 m=42
